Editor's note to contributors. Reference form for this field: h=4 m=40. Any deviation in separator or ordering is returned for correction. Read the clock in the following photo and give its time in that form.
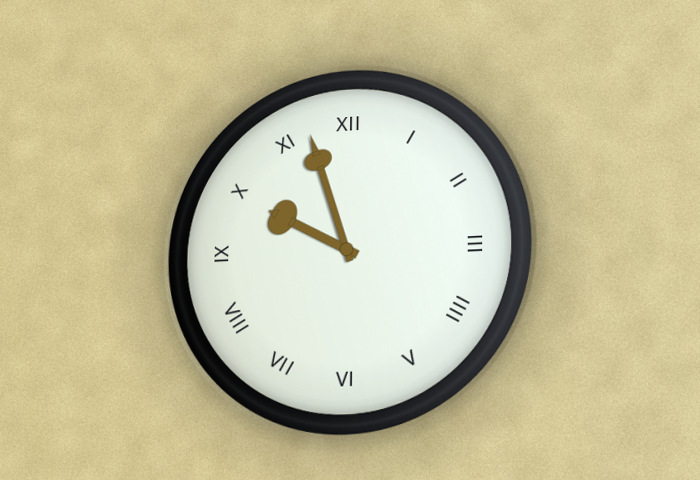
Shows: h=9 m=57
